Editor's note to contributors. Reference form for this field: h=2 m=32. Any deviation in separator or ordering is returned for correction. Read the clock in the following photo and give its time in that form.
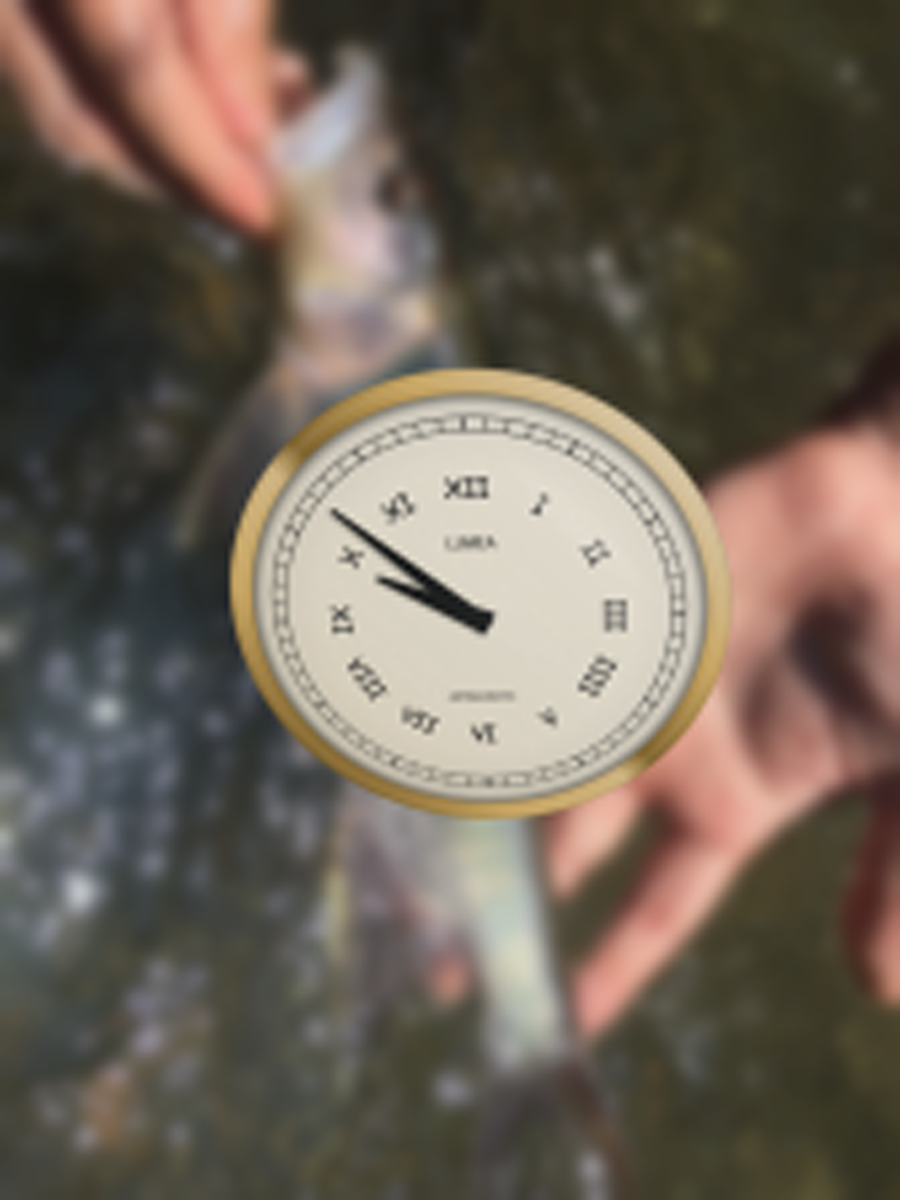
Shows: h=9 m=52
